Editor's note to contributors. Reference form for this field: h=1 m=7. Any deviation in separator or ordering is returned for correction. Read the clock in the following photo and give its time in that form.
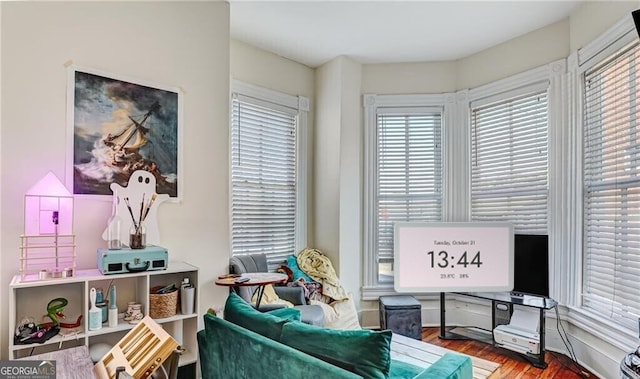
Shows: h=13 m=44
